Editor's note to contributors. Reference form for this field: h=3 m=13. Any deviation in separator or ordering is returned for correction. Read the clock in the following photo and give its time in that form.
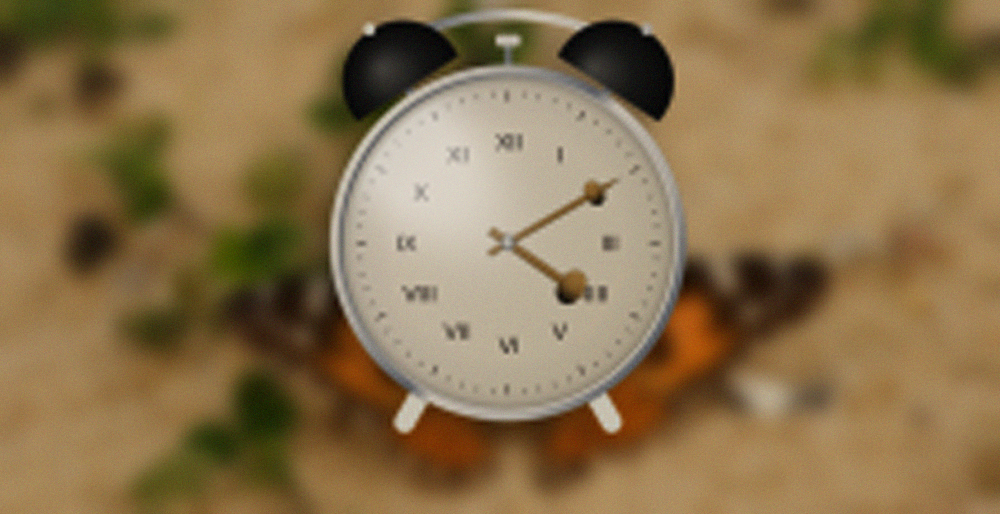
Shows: h=4 m=10
